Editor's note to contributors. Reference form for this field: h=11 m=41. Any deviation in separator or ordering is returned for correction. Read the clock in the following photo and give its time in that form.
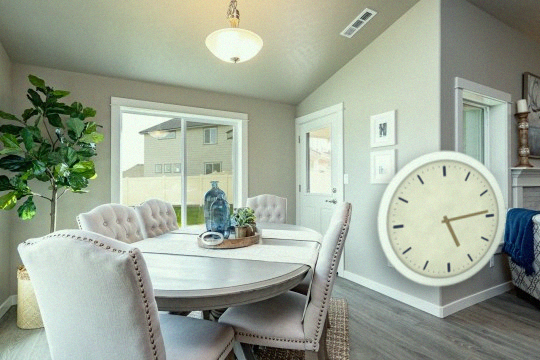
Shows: h=5 m=14
